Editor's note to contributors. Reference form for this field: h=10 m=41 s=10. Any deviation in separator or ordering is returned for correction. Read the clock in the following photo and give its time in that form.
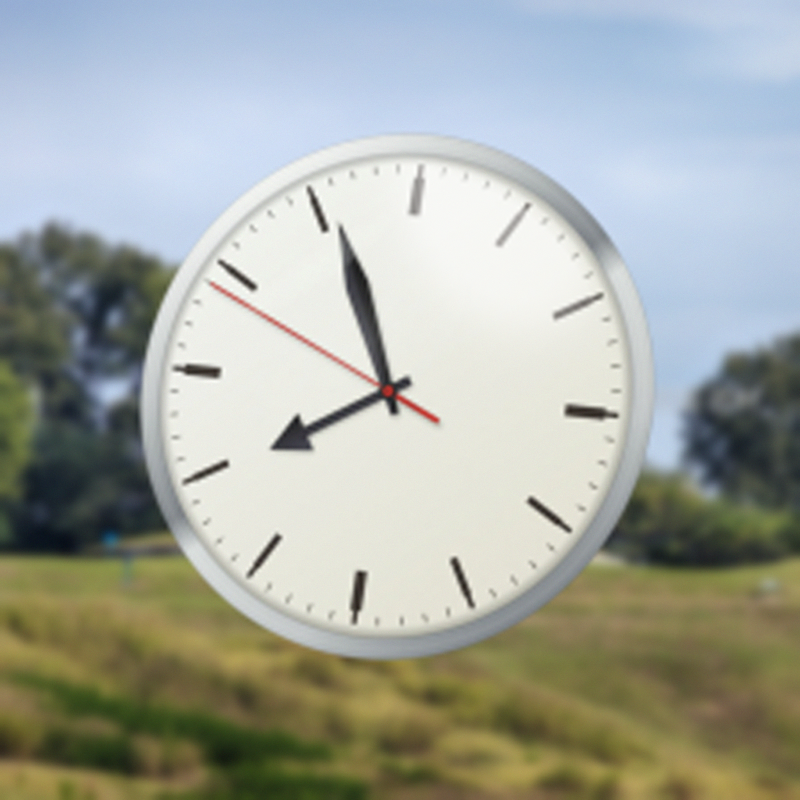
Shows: h=7 m=55 s=49
